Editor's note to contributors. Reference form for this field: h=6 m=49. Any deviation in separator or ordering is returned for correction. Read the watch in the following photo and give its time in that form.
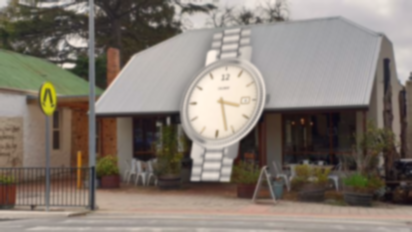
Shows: h=3 m=27
